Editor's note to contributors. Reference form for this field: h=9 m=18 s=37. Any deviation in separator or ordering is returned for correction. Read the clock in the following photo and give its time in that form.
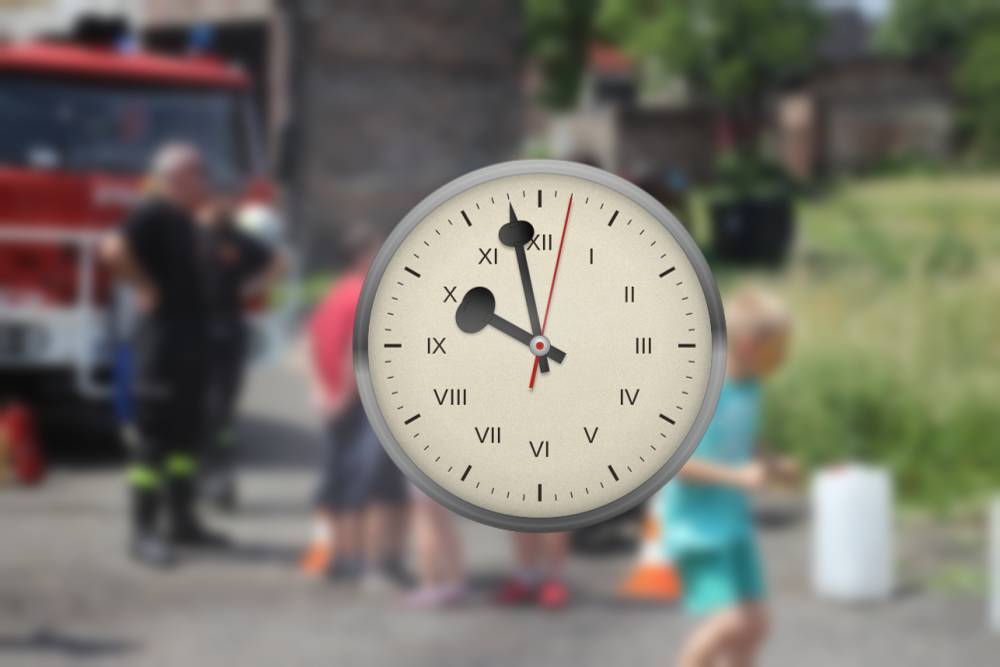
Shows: h=9 m=58 s=2
